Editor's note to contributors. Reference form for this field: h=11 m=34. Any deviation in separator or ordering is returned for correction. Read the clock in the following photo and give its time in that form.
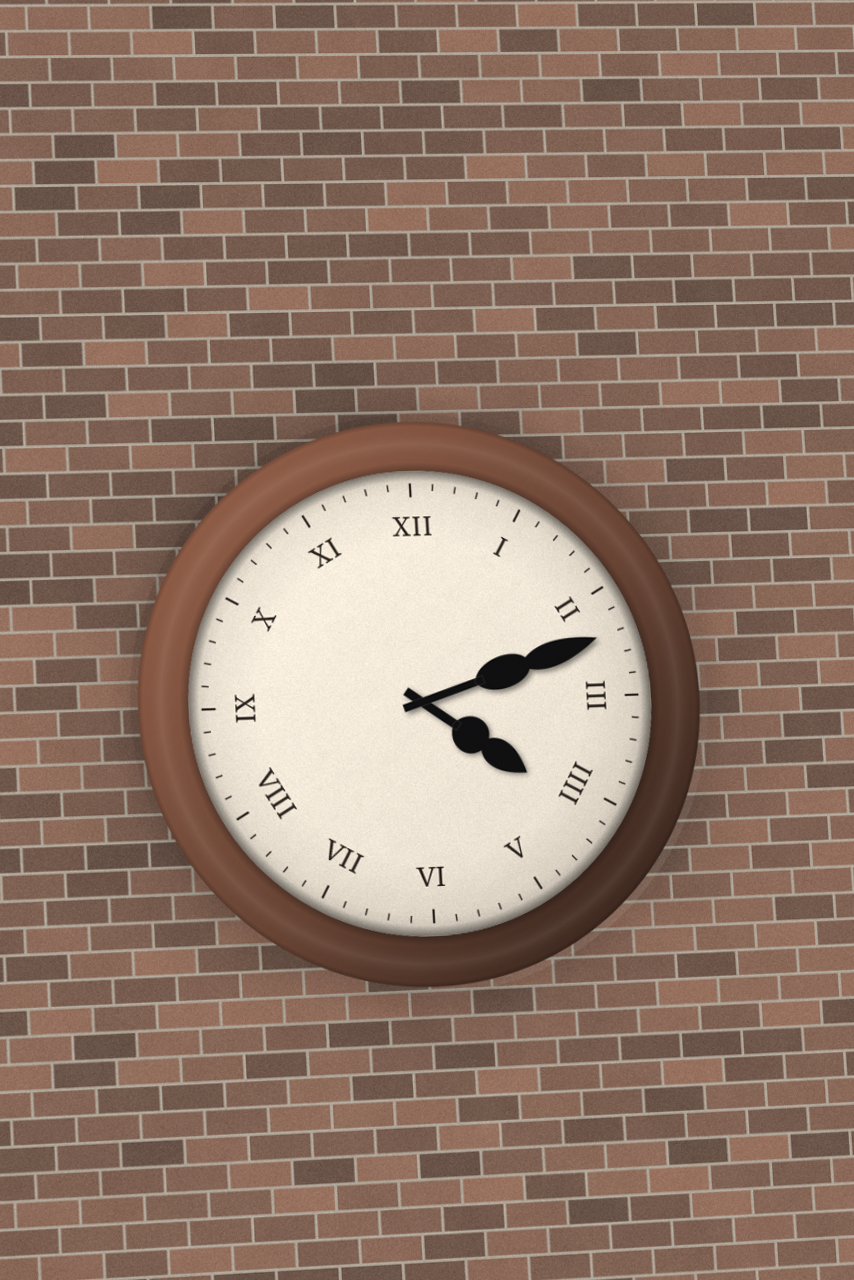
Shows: h=4 m=12
